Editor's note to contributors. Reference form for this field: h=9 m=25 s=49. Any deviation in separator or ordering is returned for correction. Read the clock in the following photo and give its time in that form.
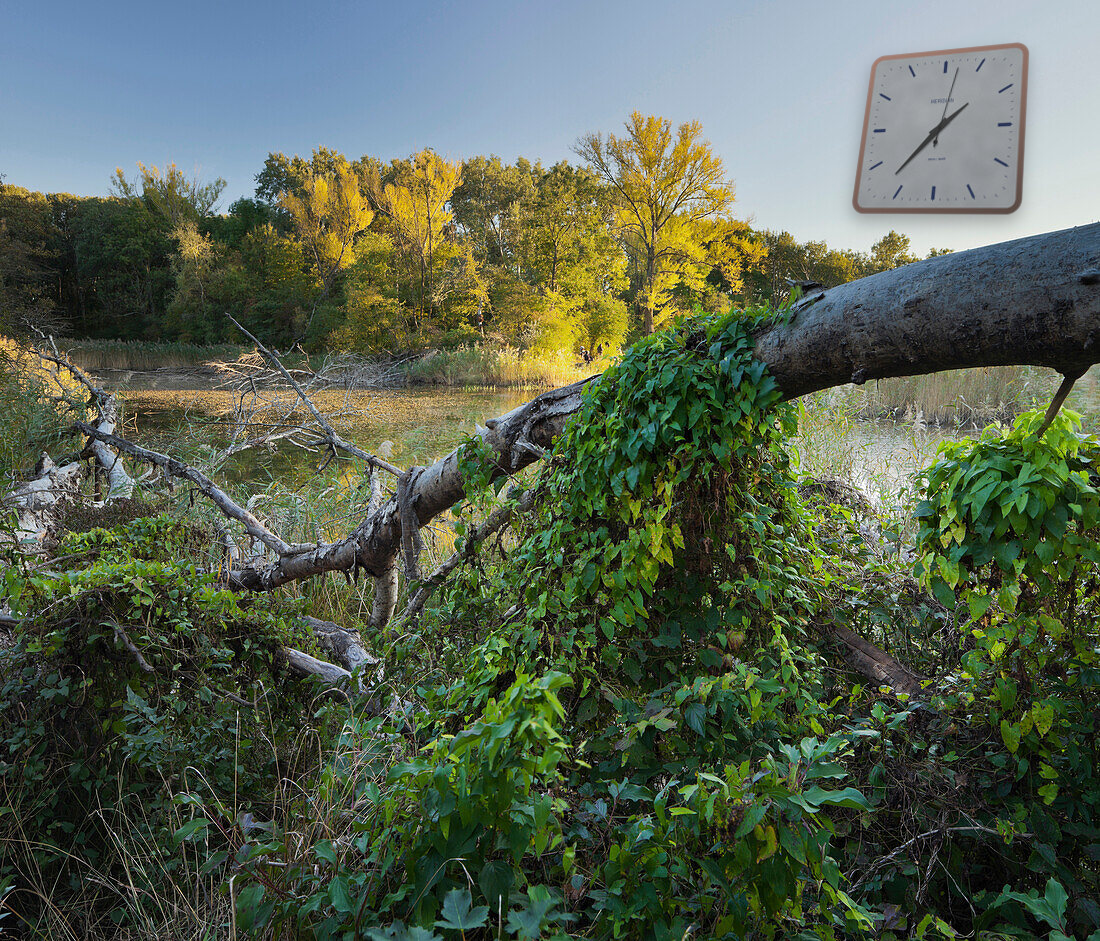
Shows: h=1 m=37 s=2
